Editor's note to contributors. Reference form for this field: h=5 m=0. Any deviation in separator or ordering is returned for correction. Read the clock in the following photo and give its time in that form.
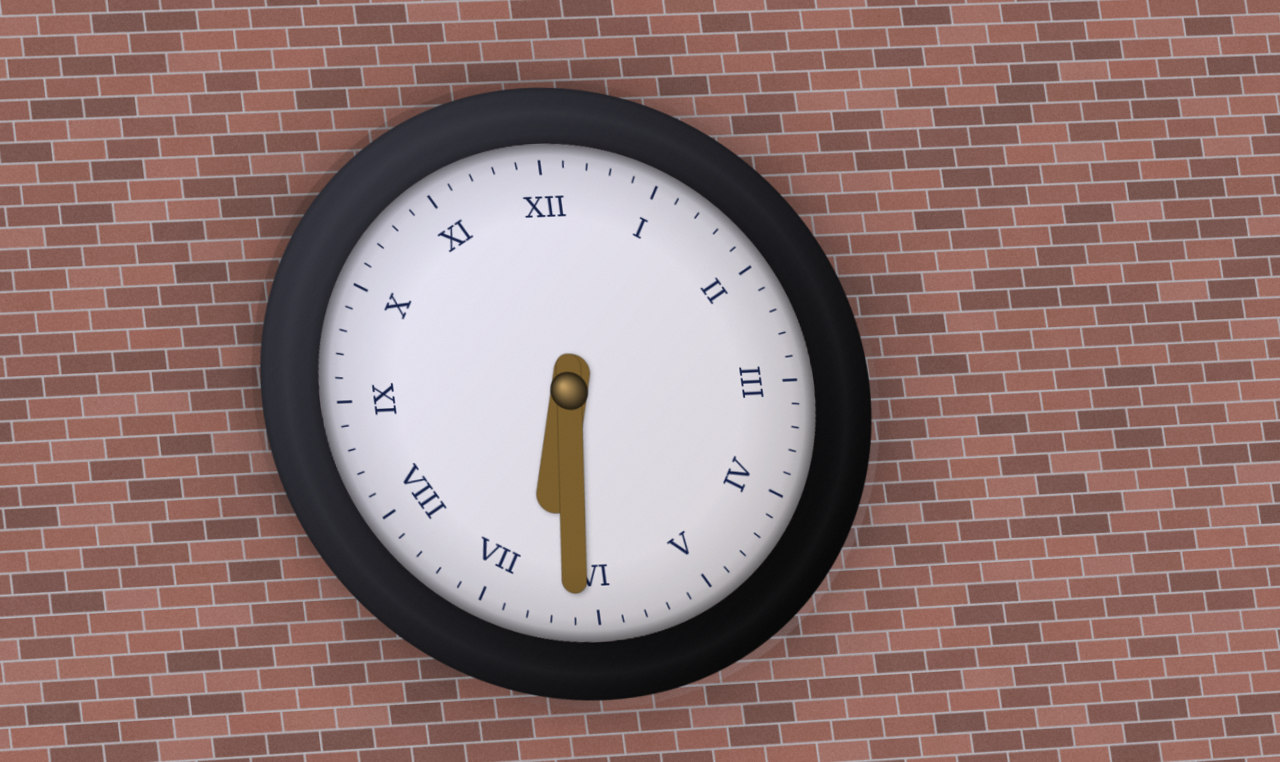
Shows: h=6 m=31
